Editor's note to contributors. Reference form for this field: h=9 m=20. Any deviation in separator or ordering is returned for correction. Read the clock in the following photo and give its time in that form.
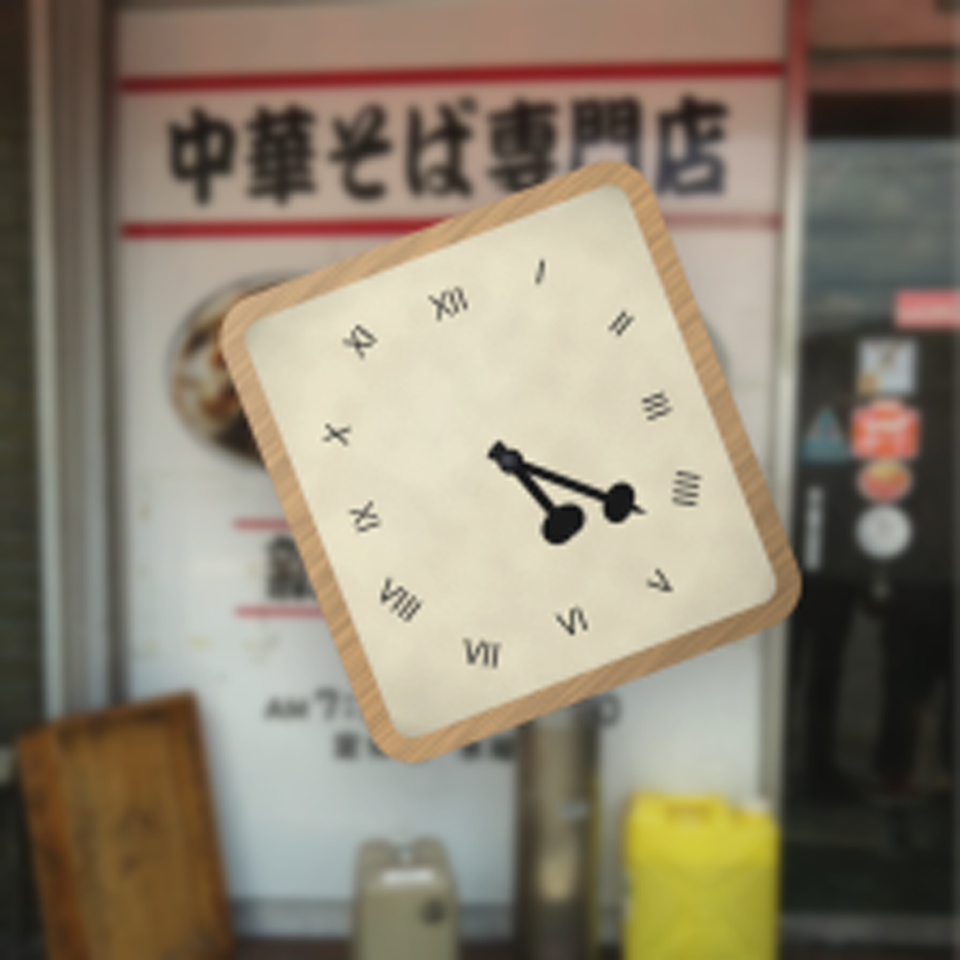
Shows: h=5 m=22
